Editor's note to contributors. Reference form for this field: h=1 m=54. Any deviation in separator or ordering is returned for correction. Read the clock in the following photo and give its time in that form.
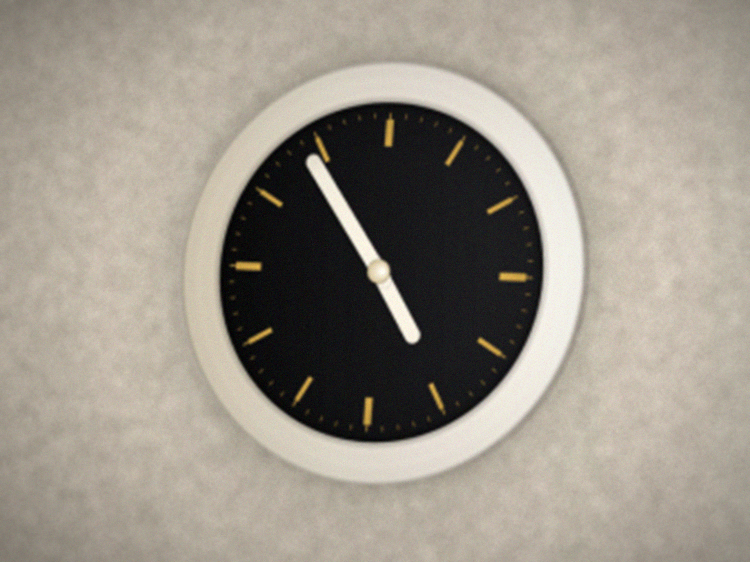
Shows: h=4 m=54
